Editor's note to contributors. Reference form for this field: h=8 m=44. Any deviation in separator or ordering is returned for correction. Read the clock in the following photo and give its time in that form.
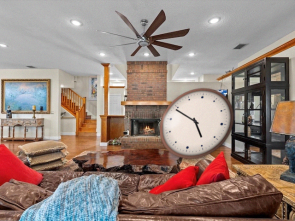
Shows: h=4 m=49
